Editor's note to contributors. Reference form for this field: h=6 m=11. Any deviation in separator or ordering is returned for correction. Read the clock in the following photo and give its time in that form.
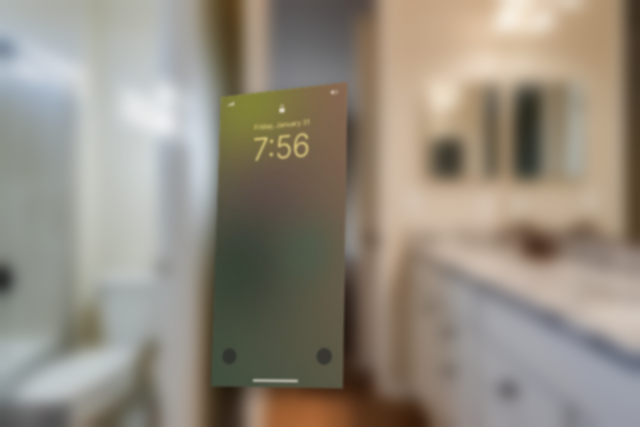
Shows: h=7 m=56
